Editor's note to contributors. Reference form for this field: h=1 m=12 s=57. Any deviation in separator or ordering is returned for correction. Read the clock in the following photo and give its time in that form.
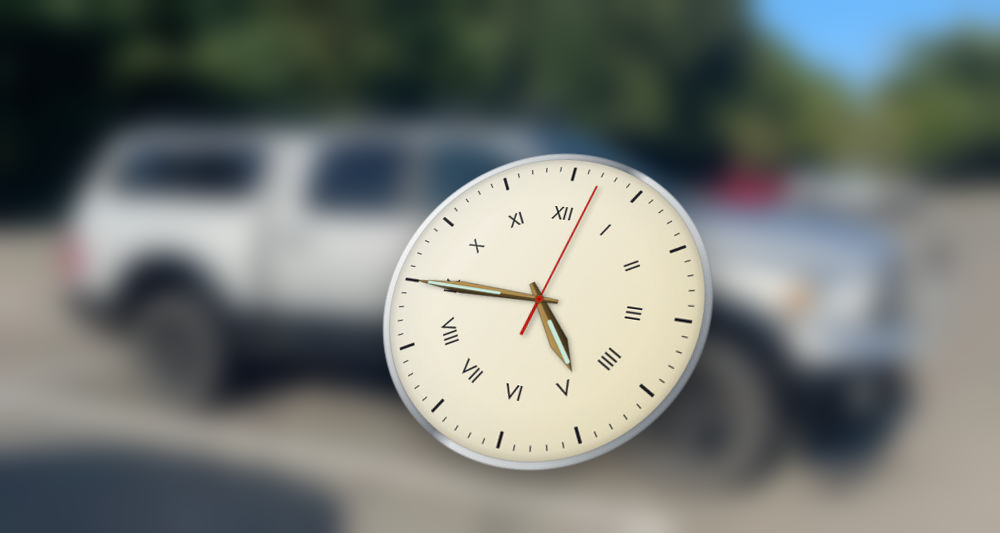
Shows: h=4 m=45 s=2
